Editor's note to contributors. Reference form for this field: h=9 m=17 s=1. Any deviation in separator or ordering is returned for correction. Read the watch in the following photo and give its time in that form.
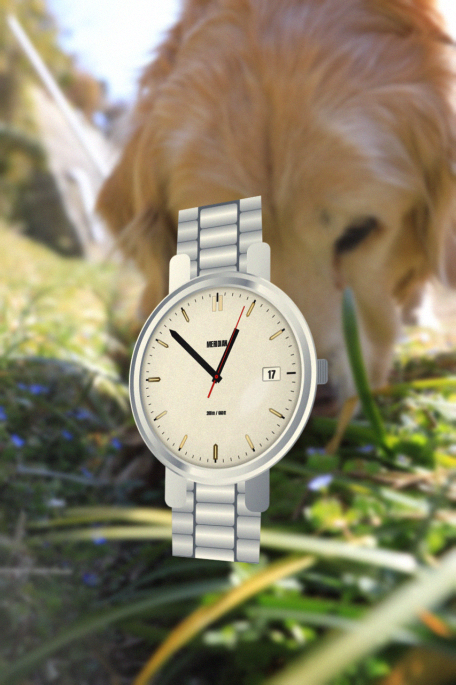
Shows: h=12 m=52 s=4
